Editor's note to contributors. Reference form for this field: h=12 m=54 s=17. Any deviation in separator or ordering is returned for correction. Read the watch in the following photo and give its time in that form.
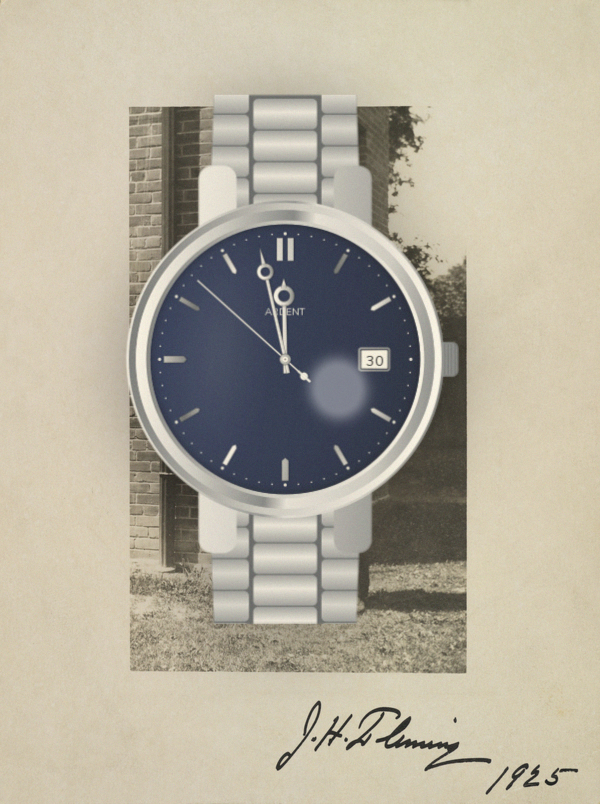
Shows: h=11 m=57 s=52
